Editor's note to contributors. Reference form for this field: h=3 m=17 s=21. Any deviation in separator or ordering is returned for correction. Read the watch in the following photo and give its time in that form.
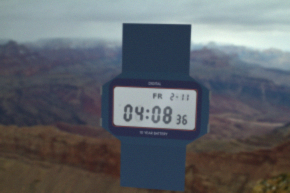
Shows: h=4 m=8 s=36
